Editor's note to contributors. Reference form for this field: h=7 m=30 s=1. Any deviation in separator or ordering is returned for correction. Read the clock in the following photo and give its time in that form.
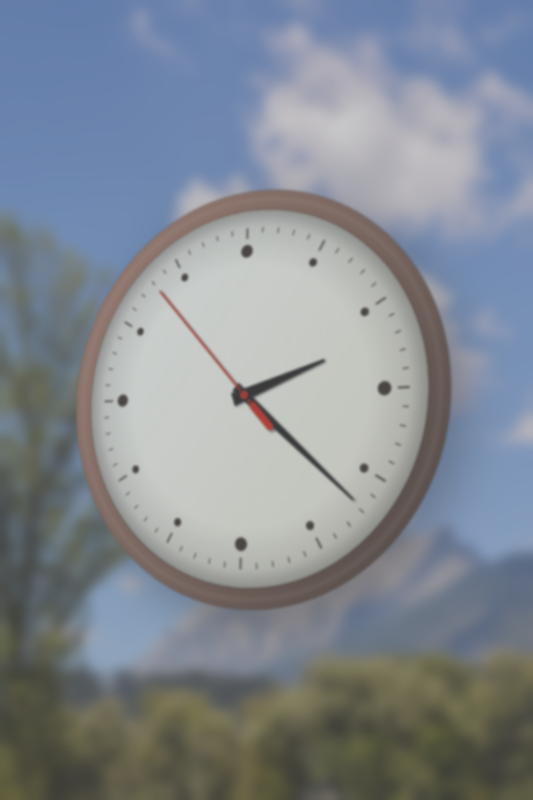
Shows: h=2 m=21 s=53
